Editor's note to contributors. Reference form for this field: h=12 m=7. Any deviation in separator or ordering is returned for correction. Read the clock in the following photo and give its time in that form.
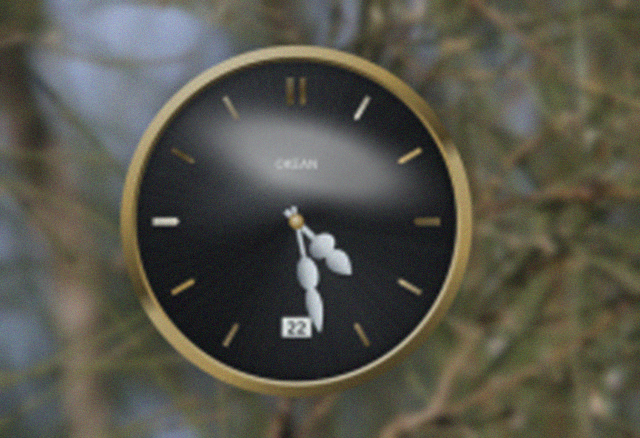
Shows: h=4 m=28
